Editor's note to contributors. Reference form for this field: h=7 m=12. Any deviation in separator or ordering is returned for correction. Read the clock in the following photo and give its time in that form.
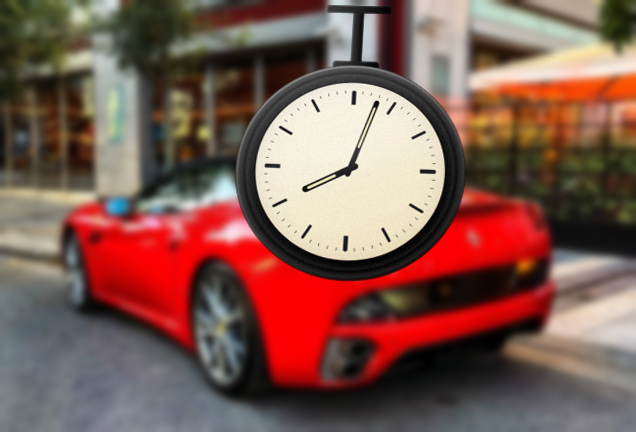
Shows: h=8 m=3
